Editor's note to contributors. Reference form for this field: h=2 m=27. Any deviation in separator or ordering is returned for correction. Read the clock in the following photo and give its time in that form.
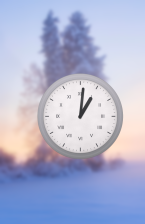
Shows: h=1 m=1
